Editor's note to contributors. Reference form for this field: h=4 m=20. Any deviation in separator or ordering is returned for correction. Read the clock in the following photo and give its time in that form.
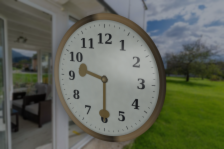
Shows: h=9 m=30
